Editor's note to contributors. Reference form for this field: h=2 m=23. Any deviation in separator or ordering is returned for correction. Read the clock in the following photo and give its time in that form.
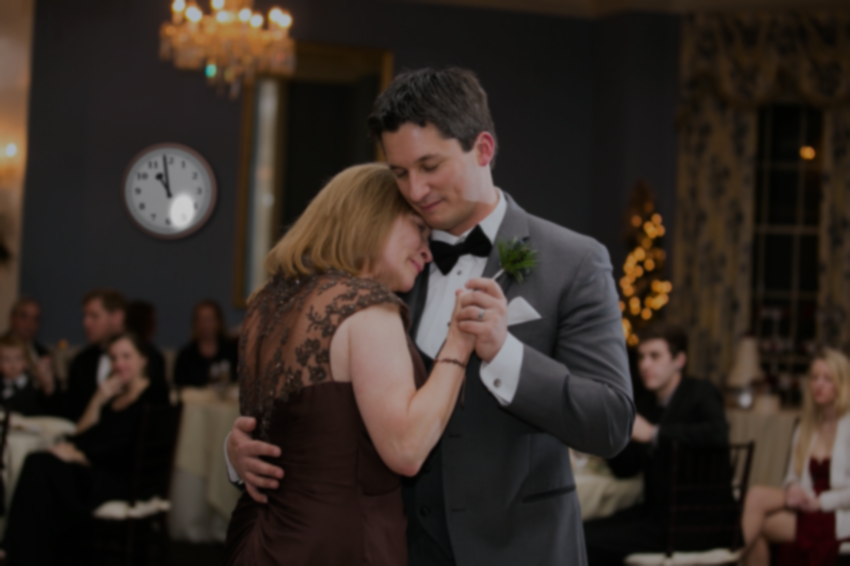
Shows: h=10 m=59
